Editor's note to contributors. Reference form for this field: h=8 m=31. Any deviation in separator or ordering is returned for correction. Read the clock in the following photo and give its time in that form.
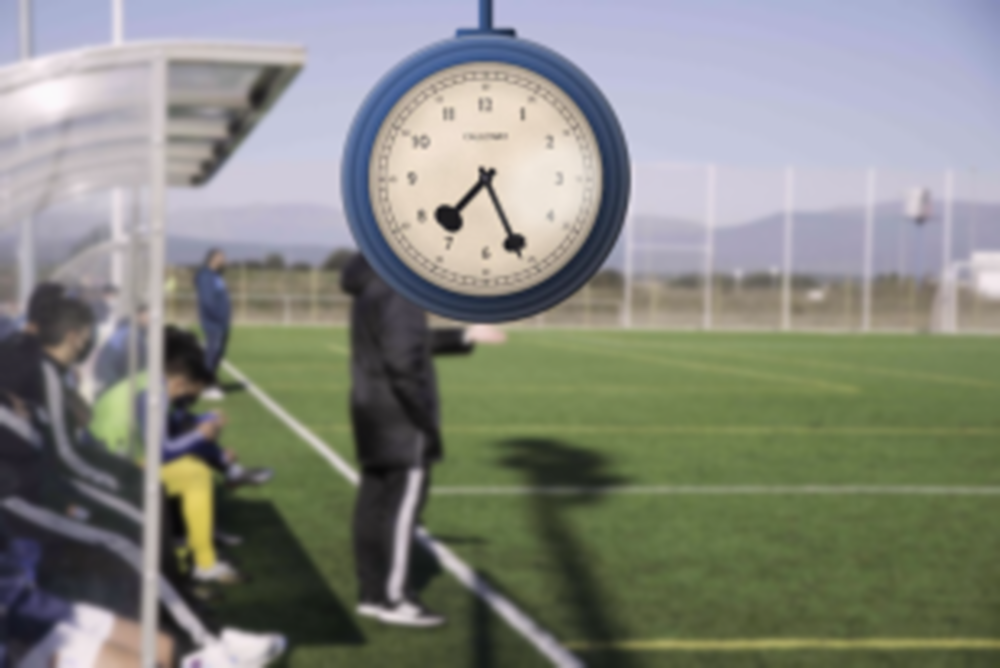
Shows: h=7 m=26
